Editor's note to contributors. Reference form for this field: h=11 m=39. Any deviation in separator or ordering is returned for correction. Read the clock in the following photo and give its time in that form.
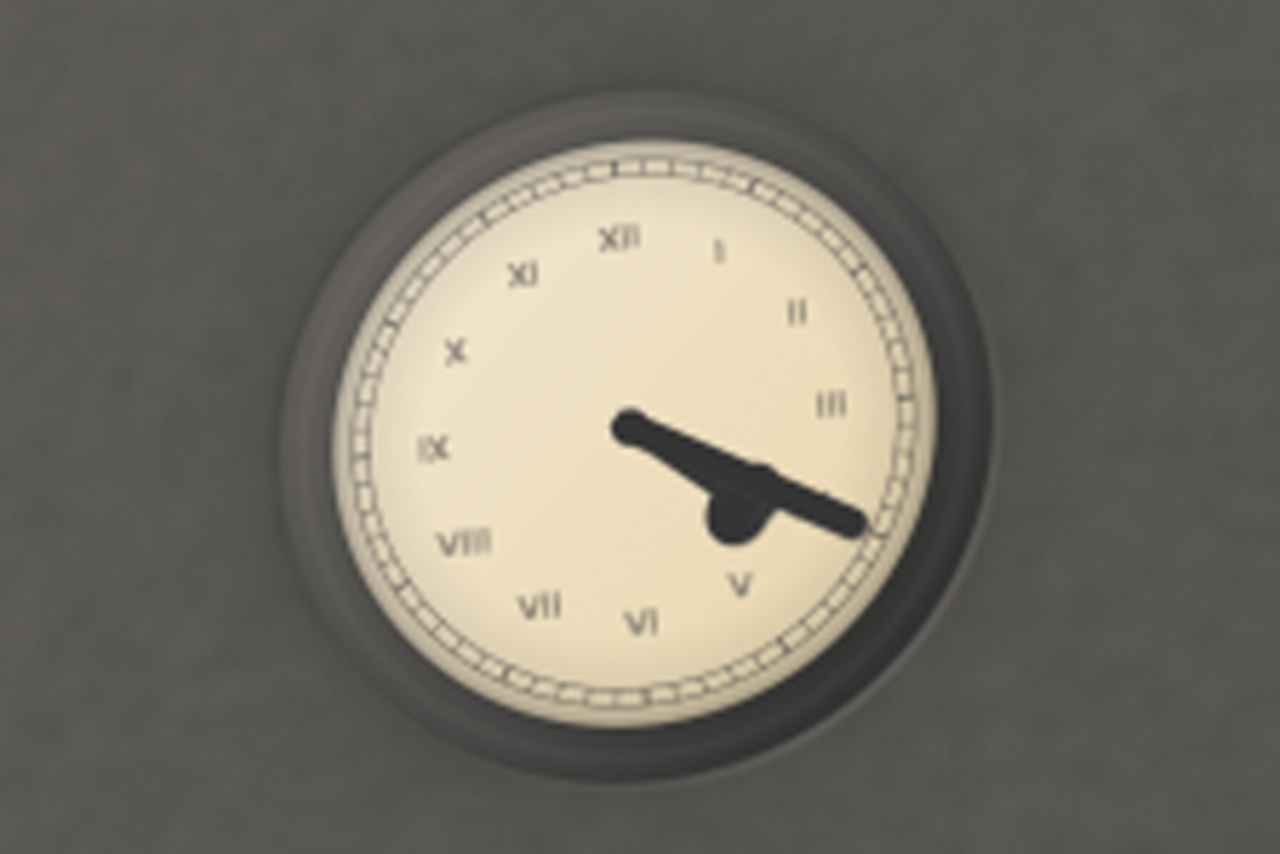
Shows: h=4 m=20
